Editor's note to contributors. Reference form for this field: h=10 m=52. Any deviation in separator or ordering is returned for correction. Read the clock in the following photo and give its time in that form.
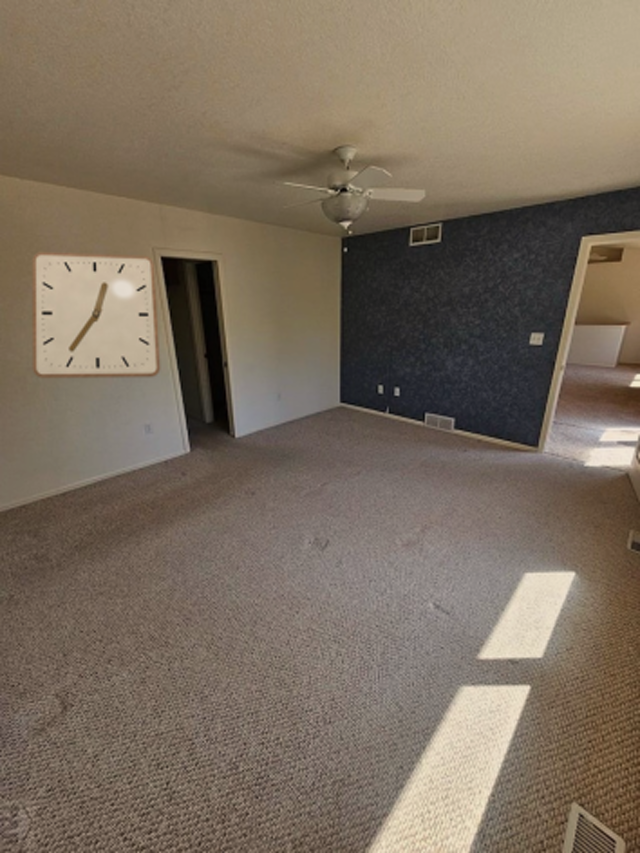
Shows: h=12 m=36
